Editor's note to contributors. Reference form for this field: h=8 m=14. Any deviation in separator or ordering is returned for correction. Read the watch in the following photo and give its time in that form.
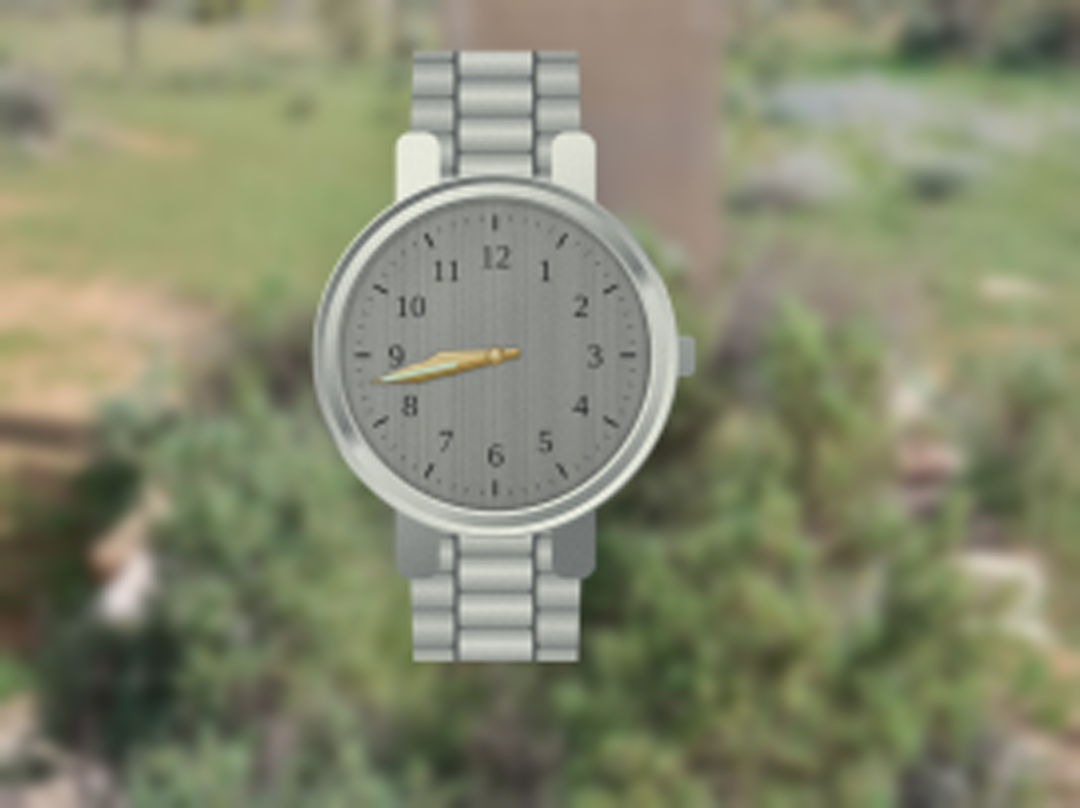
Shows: h=8 m=43
